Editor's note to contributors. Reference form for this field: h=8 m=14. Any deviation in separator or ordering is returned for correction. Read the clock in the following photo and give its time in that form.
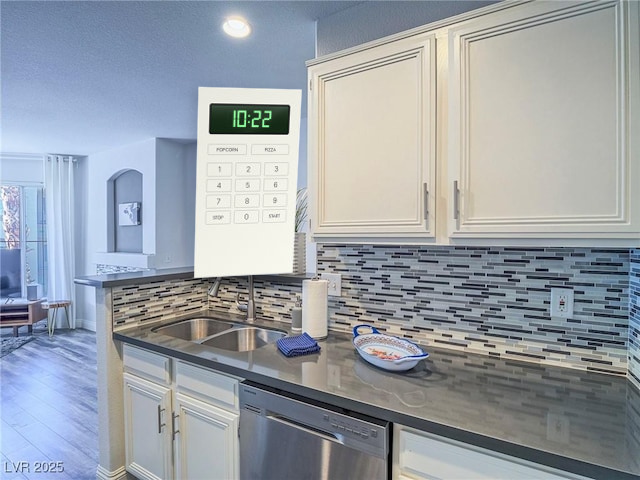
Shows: h=10 m=22
